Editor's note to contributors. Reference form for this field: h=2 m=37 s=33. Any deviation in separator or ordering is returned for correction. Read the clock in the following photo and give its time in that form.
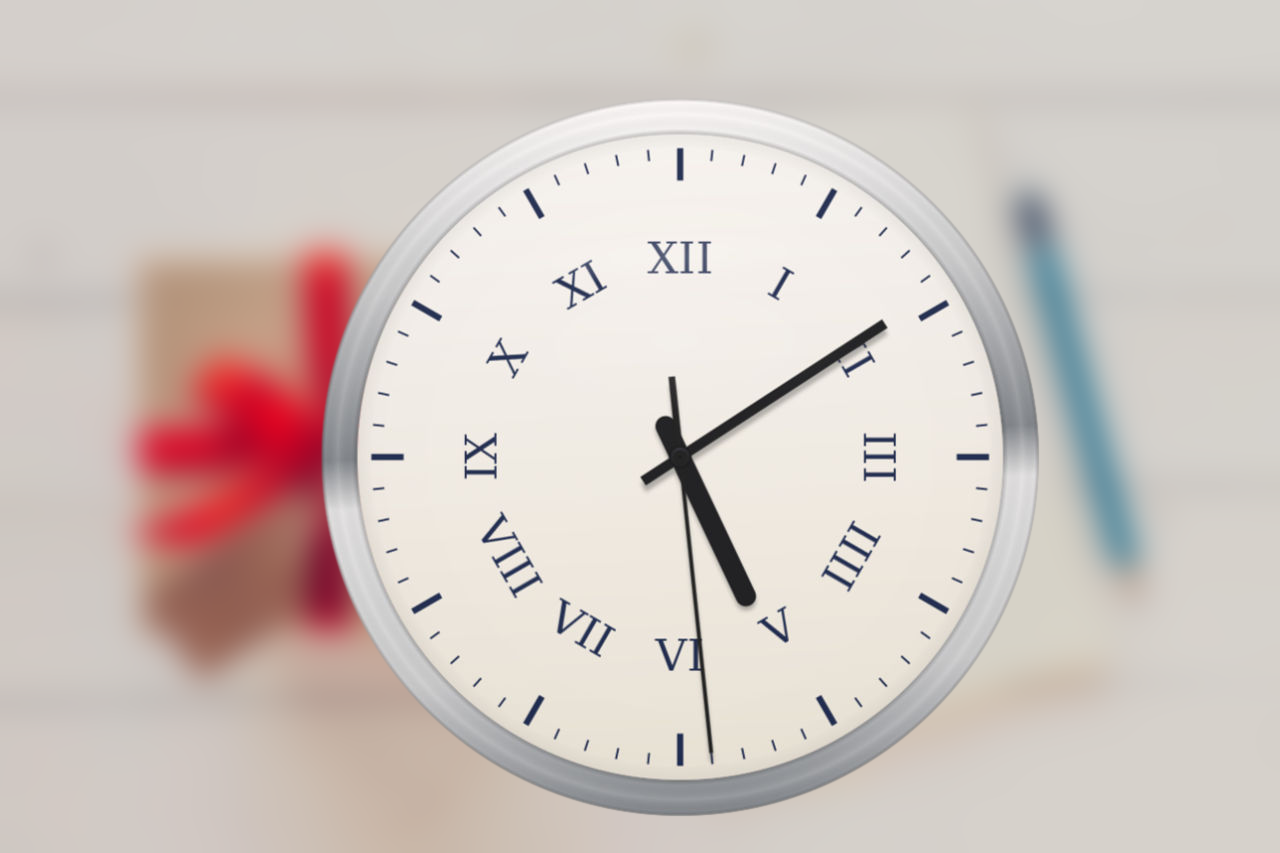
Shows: h=5 m=9 s=29
